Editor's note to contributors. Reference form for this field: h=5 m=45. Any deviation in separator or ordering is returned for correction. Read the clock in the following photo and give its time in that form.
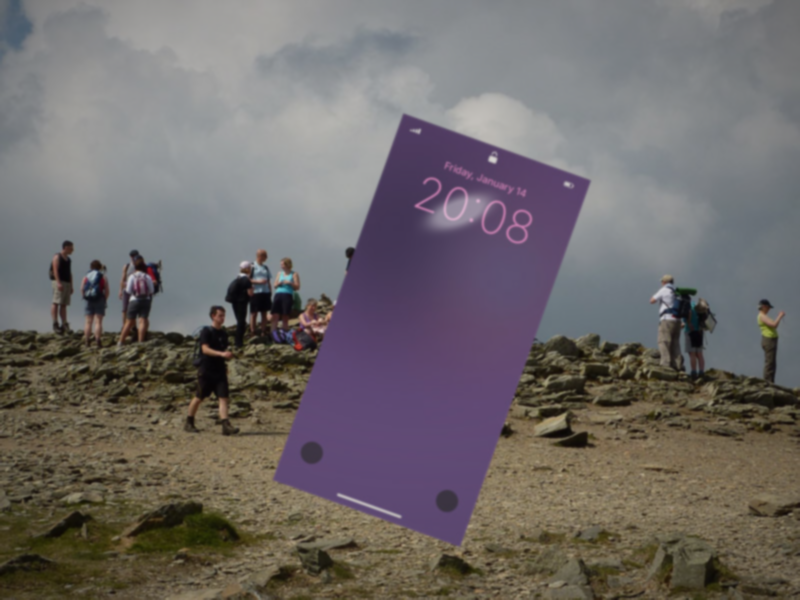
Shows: h=20 m=8
